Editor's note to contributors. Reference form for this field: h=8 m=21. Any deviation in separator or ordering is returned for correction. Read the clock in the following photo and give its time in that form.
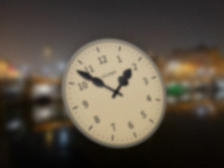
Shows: h=1 m=53
